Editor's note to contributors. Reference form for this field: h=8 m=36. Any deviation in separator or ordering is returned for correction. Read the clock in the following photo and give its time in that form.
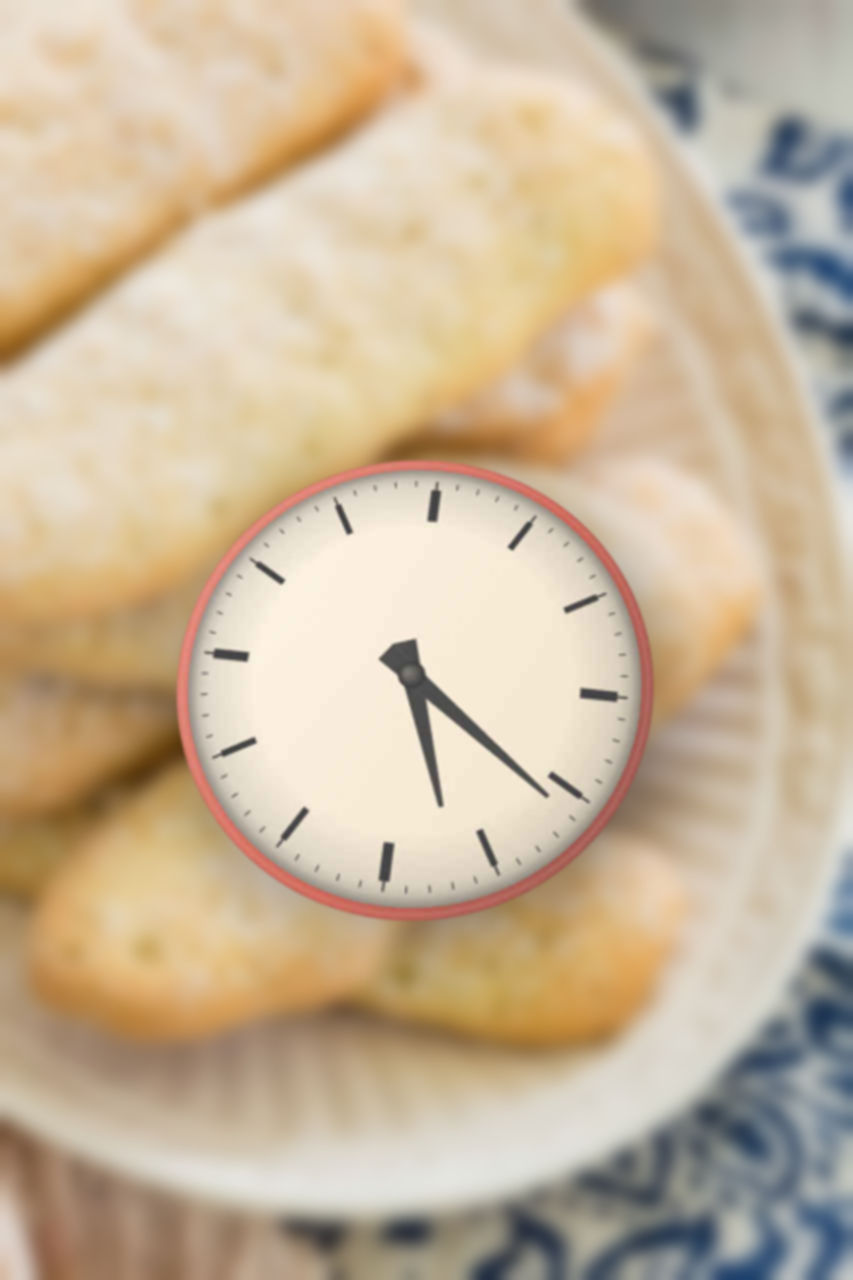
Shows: h=5 m=21
